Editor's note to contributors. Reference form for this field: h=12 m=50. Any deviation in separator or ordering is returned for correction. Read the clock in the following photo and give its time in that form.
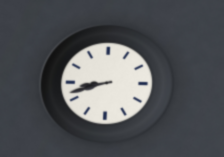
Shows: h=8 m=42
